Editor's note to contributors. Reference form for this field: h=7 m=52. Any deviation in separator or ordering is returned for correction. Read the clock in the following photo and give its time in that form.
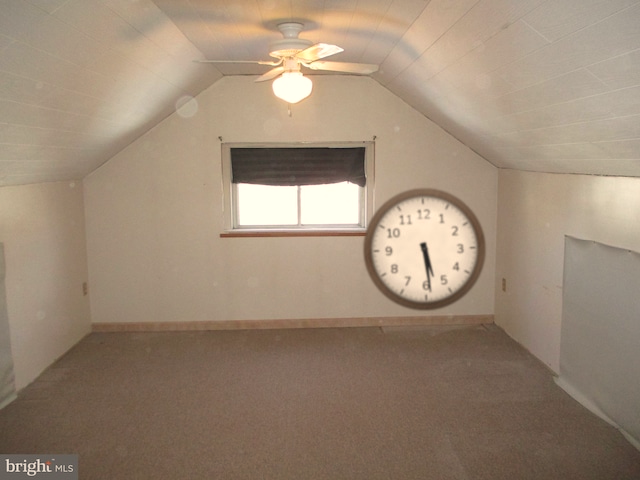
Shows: h=5 m=29
